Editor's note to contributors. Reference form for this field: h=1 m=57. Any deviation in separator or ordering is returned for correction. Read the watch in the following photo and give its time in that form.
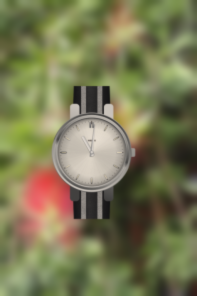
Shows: h=11 m=1
